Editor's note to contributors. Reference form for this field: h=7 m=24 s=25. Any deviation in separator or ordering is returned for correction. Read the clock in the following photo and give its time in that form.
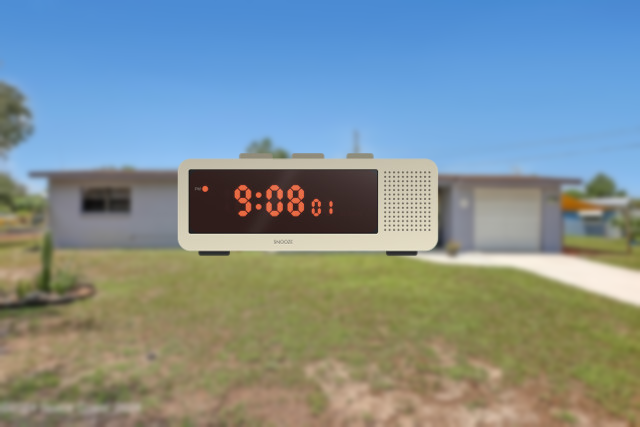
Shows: h=9 m=8 s=1
